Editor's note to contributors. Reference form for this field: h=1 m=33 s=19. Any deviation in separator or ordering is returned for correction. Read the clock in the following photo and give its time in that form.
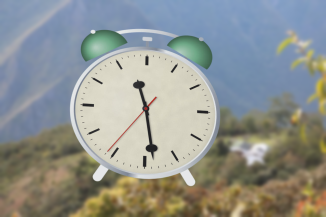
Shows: h=11 m=28 s=36
